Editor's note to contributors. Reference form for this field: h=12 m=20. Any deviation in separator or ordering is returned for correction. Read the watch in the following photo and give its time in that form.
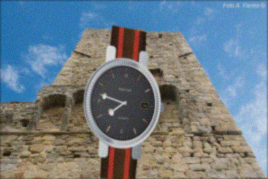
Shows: h=7 m=47
